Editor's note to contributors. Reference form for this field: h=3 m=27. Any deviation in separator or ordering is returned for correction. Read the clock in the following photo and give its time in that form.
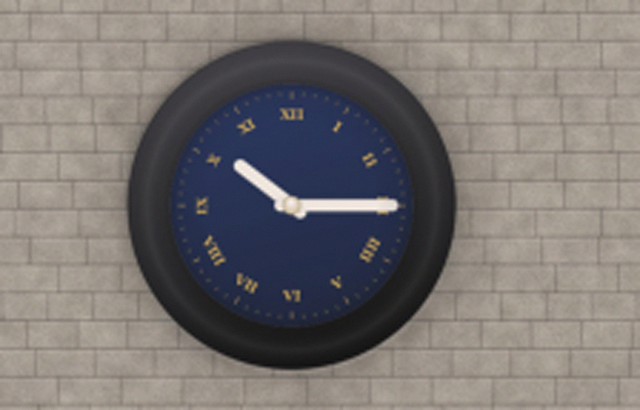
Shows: h=10 m=15
